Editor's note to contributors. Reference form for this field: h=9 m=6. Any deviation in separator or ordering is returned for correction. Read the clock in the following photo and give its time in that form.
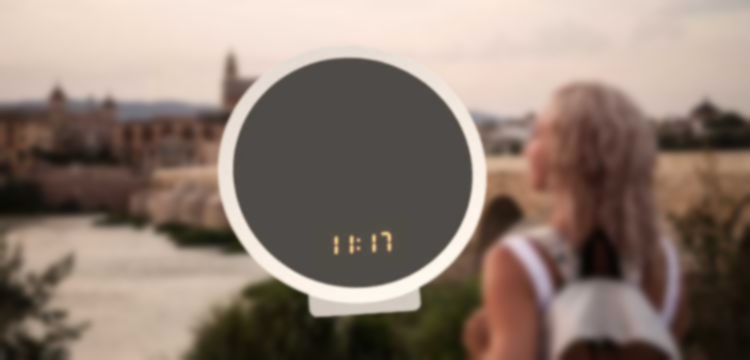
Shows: h=11 m=17
